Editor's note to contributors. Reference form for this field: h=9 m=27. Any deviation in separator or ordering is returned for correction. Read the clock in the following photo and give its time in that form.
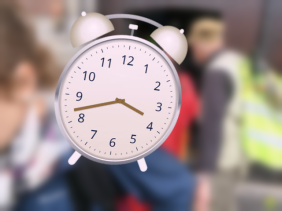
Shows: h=3 m=42
